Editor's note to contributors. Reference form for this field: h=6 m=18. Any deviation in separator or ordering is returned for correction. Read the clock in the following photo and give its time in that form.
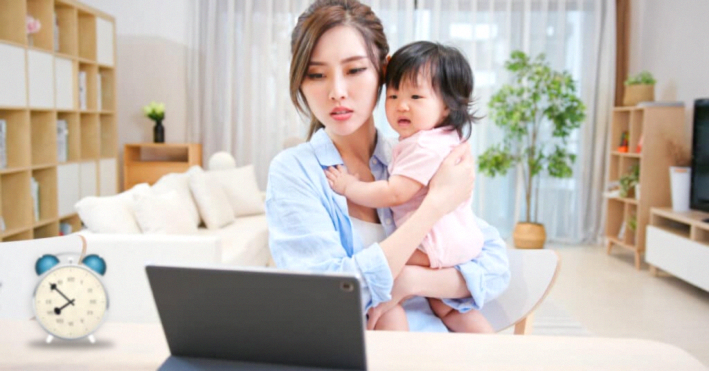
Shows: h=7 m=52
